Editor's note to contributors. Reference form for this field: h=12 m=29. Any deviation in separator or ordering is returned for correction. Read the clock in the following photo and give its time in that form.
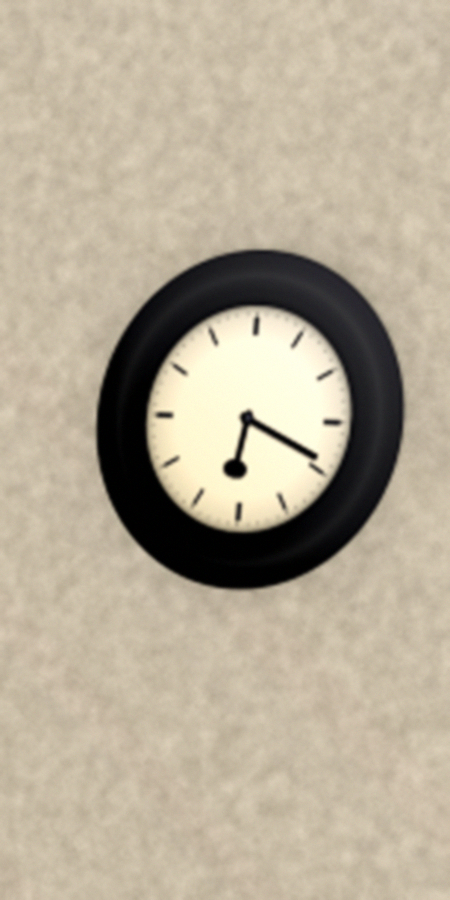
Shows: h=6 m=19
